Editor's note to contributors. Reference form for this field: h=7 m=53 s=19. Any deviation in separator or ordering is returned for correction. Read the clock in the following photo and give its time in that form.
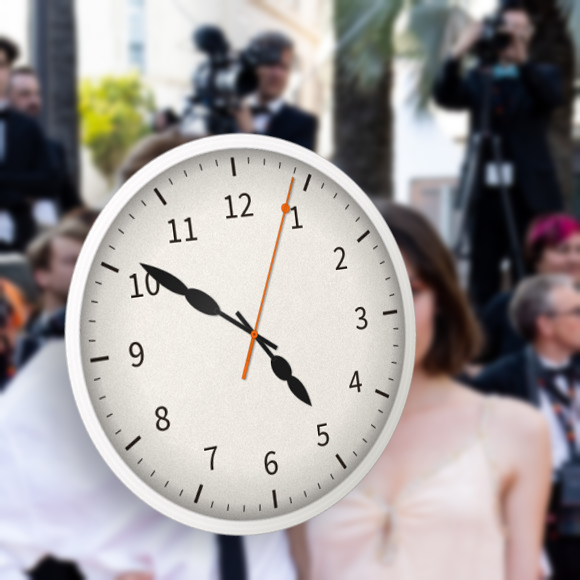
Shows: h=4 m=51 s=4
